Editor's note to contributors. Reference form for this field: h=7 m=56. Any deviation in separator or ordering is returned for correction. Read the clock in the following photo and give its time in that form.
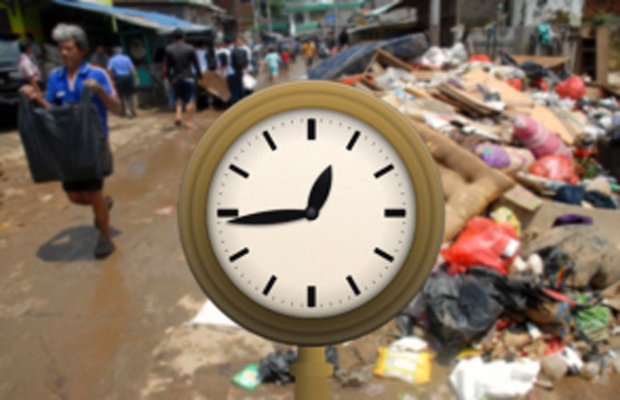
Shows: h=12 m=44
